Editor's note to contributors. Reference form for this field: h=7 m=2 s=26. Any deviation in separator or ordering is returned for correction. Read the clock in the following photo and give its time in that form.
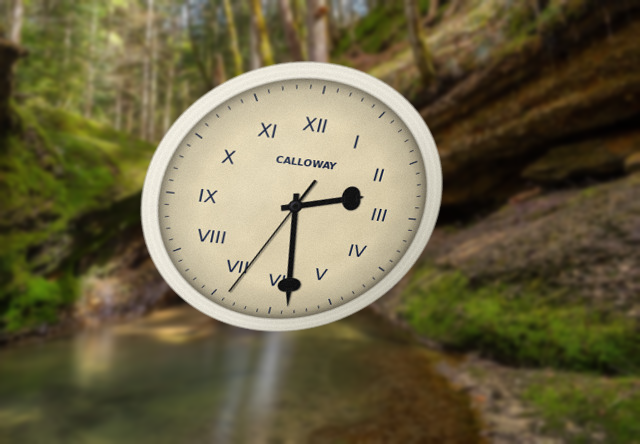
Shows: h=2 m=28 s=34
